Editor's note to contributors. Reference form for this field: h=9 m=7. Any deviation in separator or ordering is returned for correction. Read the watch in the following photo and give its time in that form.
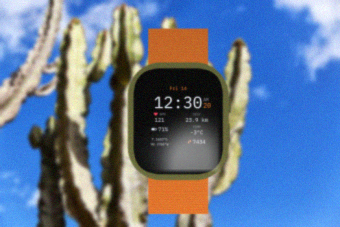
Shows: h=12 m=30
